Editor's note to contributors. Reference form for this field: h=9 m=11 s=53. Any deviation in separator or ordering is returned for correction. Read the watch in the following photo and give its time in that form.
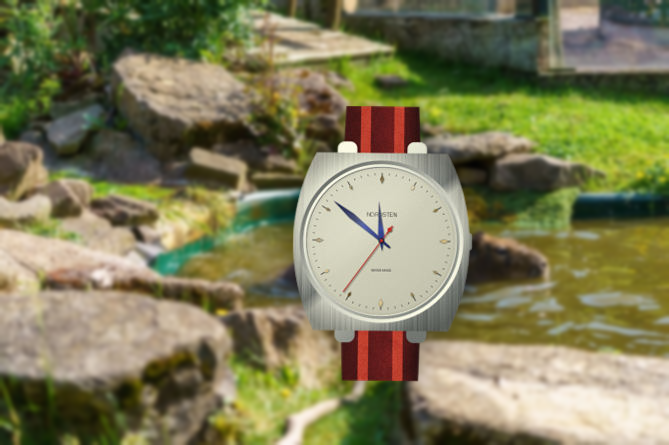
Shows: h=11 m=51 s=36
